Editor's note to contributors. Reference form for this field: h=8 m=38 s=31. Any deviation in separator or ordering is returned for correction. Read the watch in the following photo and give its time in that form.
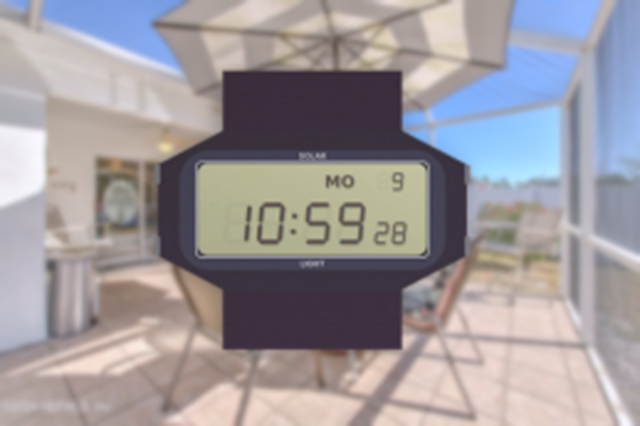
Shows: h=10 m=59 s=28
